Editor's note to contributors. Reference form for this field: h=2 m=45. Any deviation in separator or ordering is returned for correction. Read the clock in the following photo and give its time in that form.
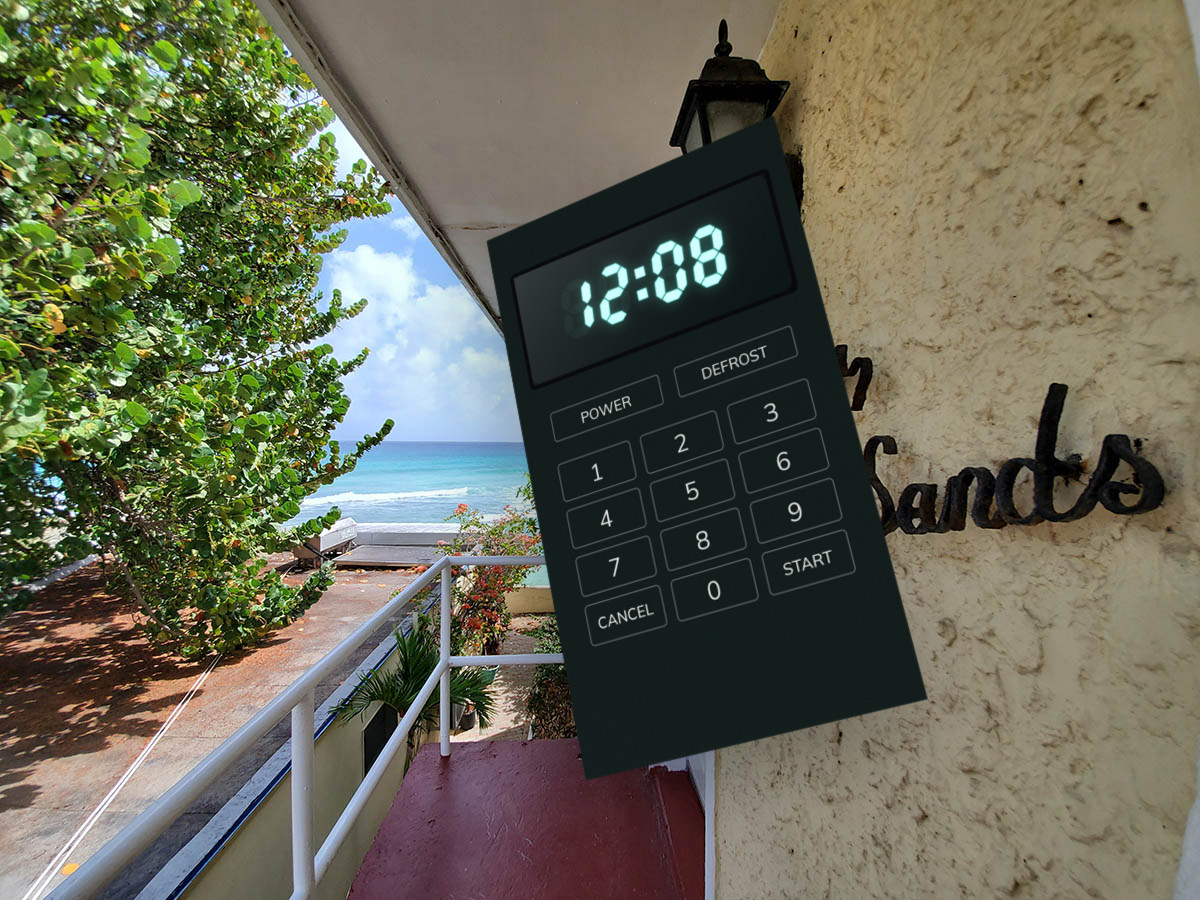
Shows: h=12 m=8
